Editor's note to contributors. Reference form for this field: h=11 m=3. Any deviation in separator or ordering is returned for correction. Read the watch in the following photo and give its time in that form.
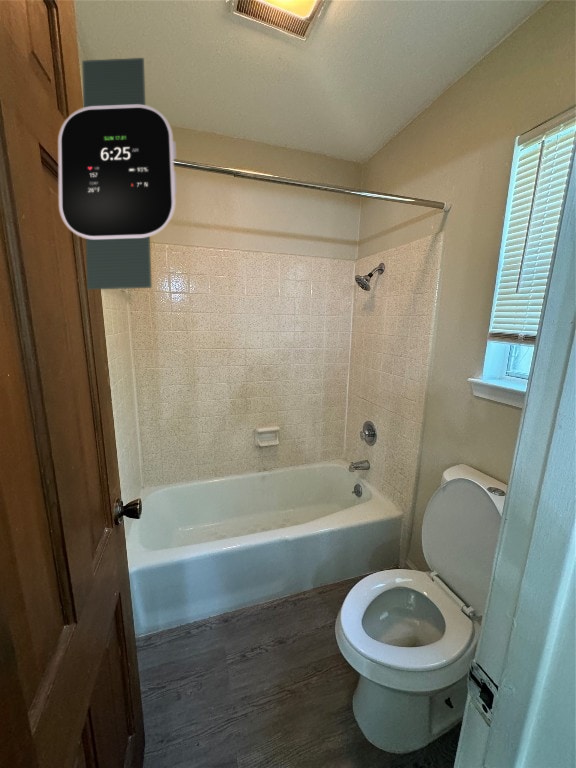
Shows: h=6 m=25
